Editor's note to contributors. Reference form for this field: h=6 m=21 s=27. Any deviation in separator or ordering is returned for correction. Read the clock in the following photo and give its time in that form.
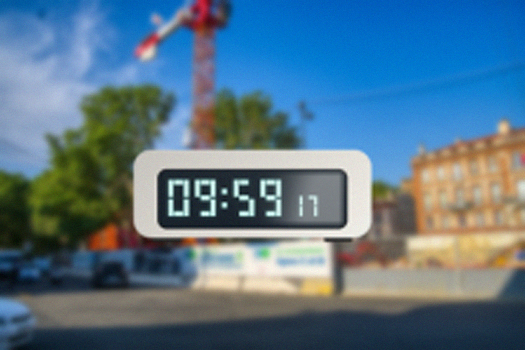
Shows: h=9 m=59 s=17
